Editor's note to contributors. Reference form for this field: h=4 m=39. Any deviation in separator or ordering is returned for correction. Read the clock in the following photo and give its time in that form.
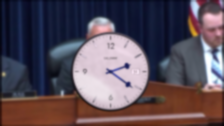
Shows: h=2 m=21
